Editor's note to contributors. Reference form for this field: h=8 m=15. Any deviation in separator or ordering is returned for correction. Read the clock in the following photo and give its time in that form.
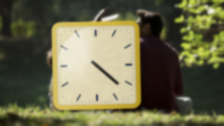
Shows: h=4 m=22
